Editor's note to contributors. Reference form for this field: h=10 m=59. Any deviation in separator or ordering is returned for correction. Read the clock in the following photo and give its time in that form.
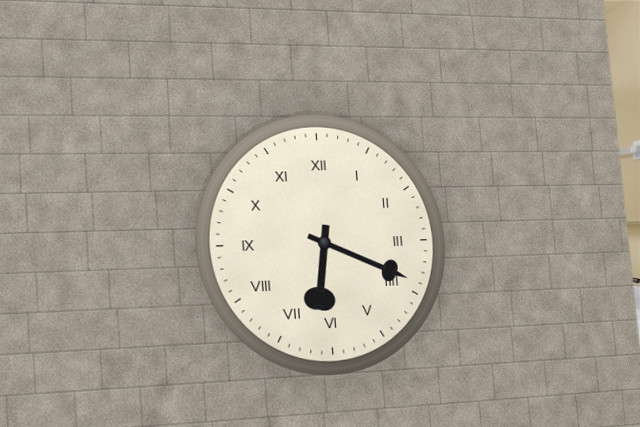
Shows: h=6 m=19
